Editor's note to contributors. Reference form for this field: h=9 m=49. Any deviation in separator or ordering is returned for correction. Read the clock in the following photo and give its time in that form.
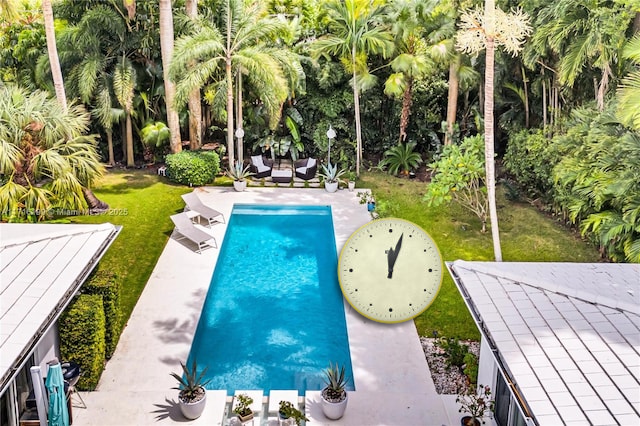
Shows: h=12 m=3
